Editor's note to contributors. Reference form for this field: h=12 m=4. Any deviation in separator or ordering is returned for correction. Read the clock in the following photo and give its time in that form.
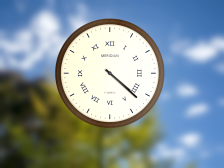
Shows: h=4 m=22
